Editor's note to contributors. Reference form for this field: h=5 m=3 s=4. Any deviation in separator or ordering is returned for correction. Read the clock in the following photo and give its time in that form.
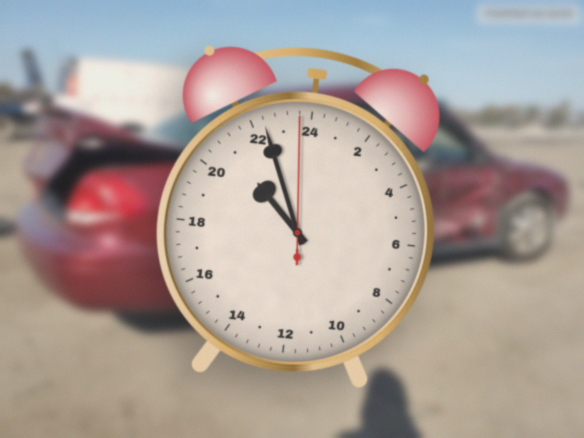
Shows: h=20 m=55 s=59
